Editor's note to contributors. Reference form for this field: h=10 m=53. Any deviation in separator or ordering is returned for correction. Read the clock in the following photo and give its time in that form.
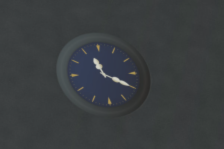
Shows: h=11 m=20
